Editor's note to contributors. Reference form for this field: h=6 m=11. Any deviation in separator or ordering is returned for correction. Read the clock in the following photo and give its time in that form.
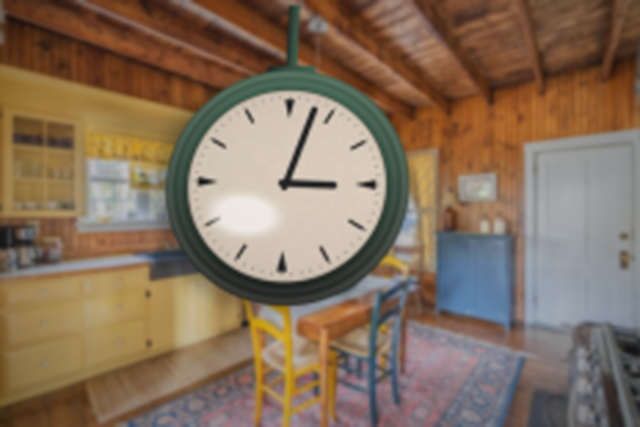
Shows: h=3 m=3
